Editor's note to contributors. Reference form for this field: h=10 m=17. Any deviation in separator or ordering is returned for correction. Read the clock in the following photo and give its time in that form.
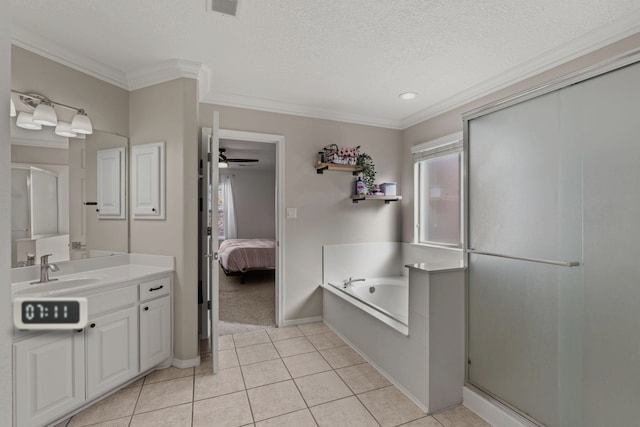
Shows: h=7 m=11
